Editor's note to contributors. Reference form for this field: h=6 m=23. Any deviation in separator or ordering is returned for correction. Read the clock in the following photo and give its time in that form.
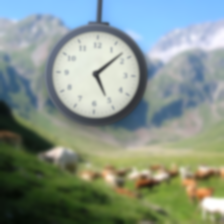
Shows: h=5 m=8
